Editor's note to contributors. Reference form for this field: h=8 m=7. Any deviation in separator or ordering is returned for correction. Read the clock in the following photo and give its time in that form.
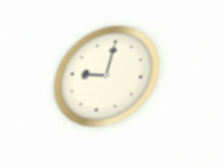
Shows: h=9 m=0
